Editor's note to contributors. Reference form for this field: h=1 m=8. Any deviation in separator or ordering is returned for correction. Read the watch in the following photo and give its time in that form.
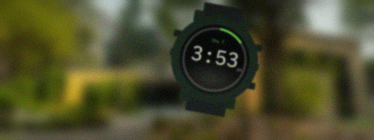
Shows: h=3 m=53
